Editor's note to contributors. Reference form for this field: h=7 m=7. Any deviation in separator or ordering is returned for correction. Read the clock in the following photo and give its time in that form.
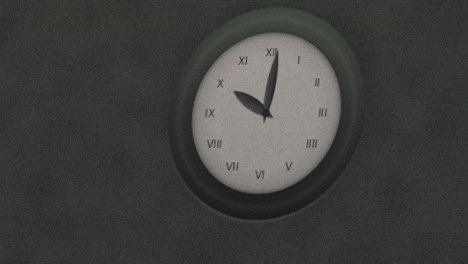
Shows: h=10 m=1
